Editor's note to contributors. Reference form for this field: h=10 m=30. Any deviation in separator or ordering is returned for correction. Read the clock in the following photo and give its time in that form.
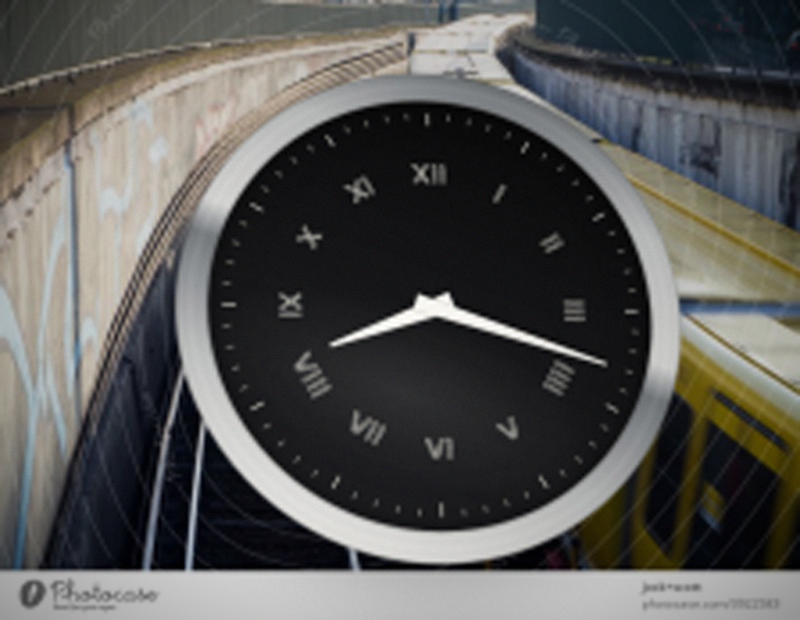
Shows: h=8 m=18
